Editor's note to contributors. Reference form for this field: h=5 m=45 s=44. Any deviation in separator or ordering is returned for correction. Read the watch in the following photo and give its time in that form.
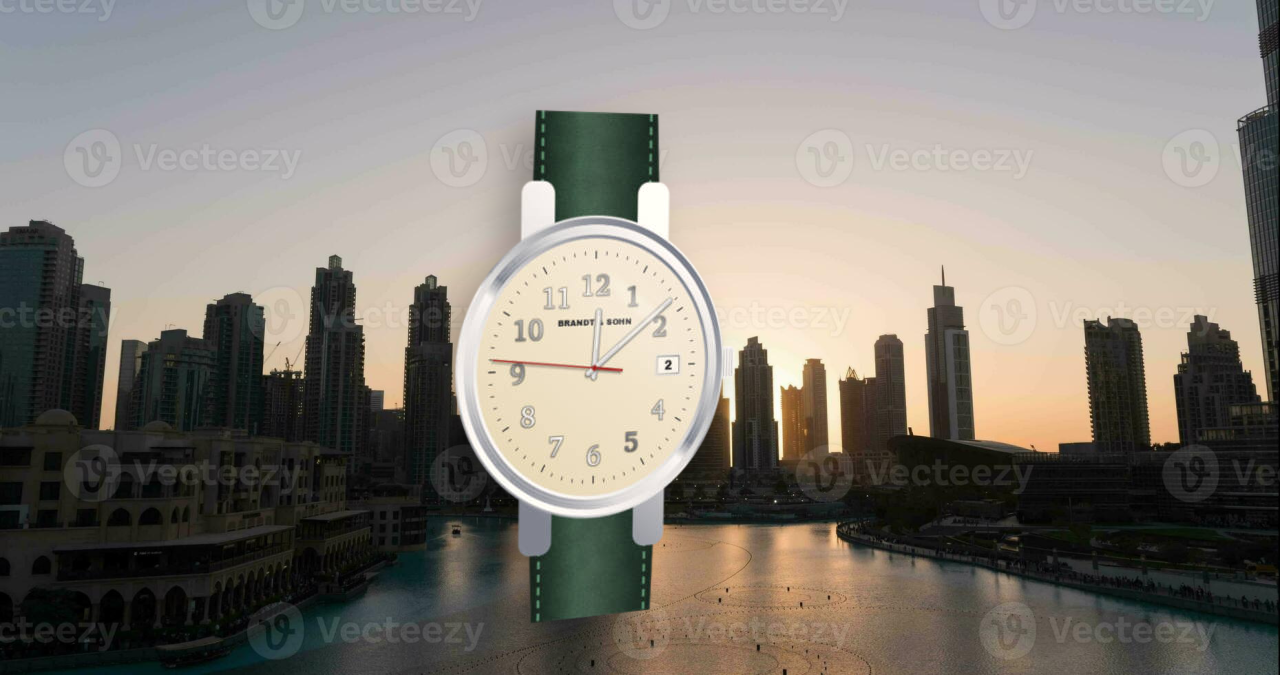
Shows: h=12 m=8 s=46
